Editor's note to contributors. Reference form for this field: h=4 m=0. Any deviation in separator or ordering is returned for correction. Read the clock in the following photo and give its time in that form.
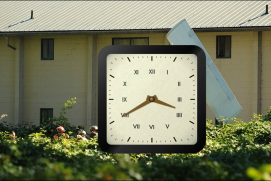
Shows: h=3 m=40
